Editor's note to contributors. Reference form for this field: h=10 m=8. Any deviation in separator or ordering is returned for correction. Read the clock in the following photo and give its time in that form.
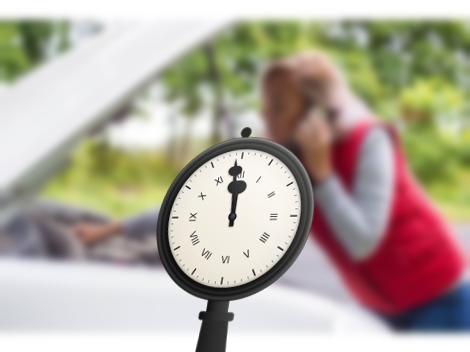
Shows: h=11 m=59
